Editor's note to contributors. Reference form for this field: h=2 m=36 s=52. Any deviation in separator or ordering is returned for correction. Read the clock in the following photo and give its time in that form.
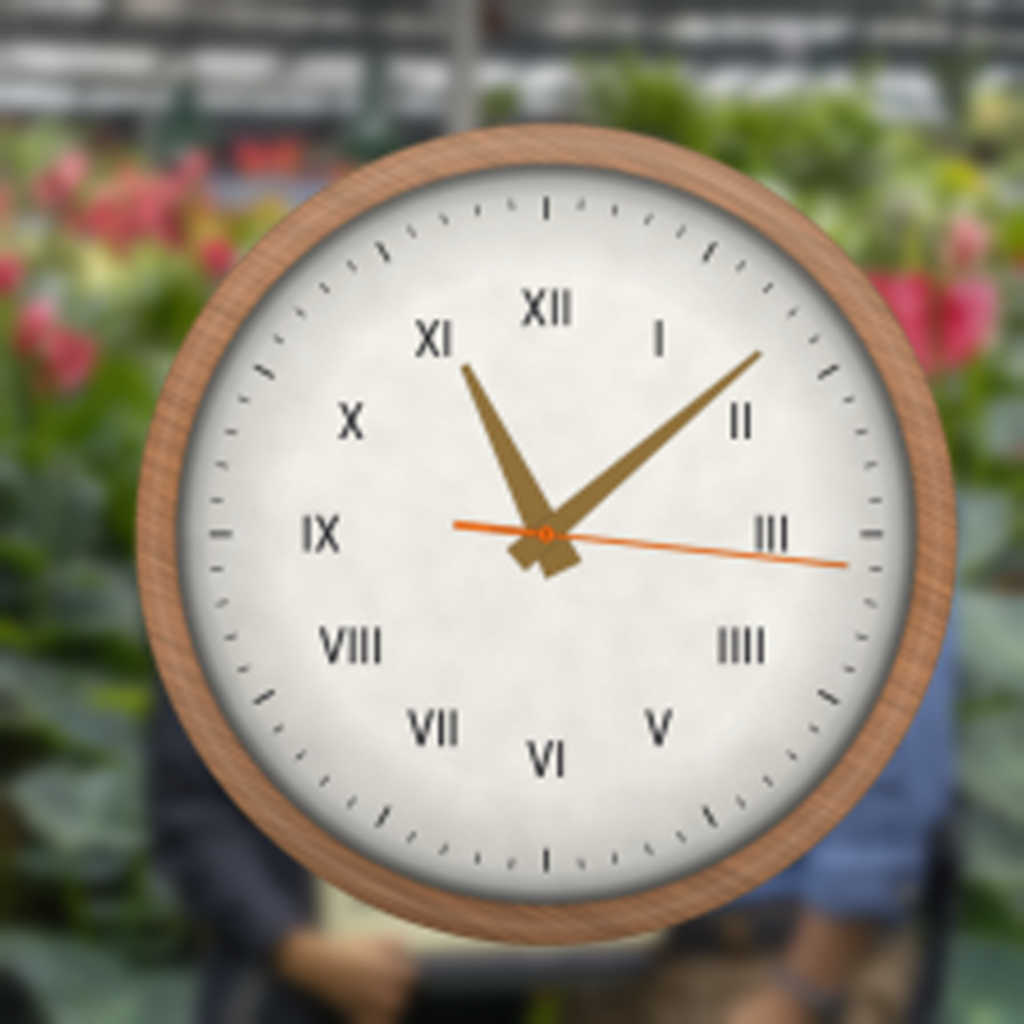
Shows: h=11 m=8 s=16
